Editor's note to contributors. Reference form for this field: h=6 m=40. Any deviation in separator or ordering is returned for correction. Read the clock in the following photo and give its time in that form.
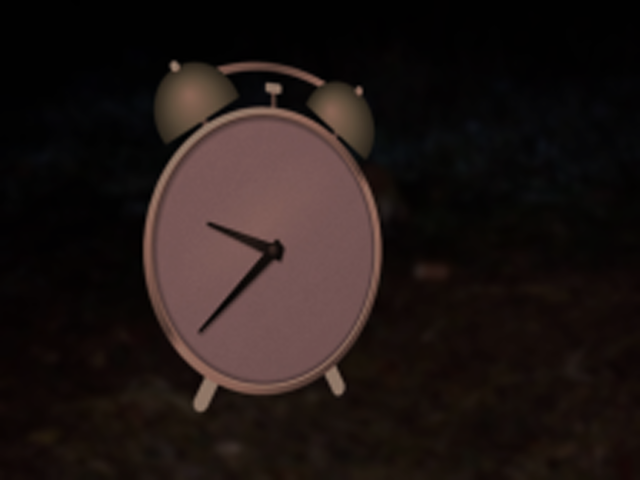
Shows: h=9 m=38
